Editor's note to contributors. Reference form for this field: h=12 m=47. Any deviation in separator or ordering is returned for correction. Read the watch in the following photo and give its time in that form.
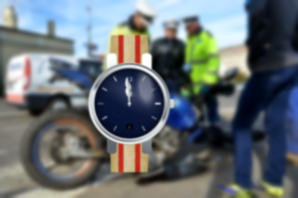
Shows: h=11 m=59
